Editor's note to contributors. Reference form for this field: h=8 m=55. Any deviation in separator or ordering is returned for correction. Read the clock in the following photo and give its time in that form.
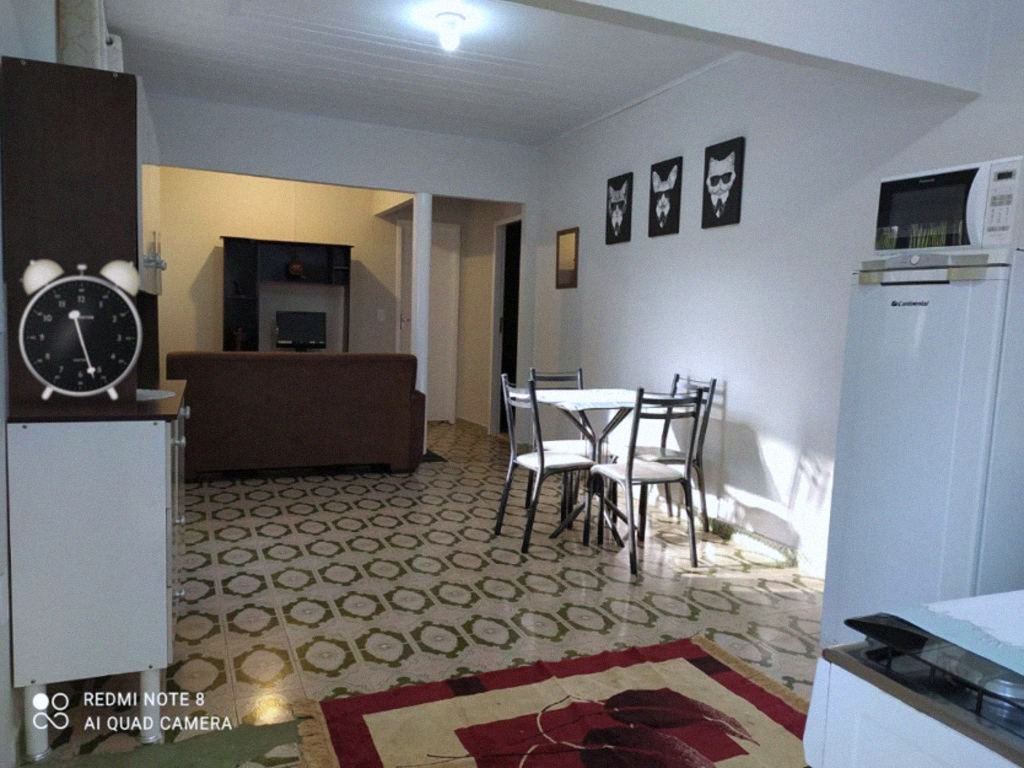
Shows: h=11 m=27
